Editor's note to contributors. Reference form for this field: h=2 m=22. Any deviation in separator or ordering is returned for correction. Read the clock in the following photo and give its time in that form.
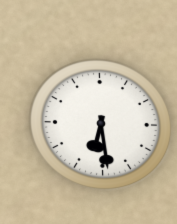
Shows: h=6 m=29
